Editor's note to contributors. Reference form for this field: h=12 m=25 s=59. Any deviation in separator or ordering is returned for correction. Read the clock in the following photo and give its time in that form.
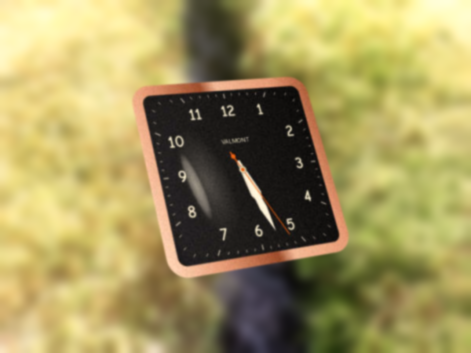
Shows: h=5 m=27 s=26
